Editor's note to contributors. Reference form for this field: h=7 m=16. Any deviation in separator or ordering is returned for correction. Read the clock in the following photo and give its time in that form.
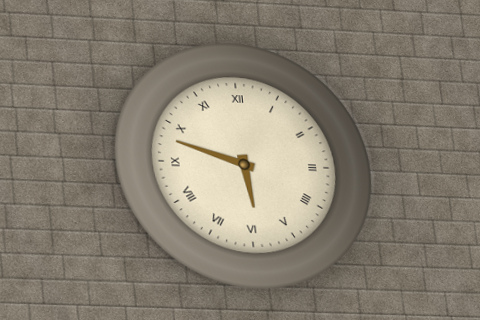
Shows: h=5 m=48
